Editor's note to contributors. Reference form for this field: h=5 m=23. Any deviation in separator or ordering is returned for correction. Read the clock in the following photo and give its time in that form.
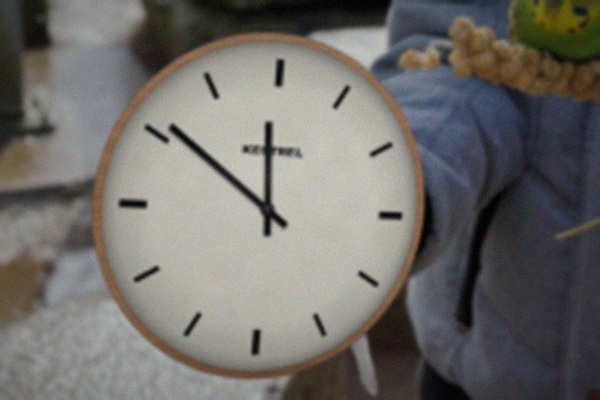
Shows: h=11 m=51
